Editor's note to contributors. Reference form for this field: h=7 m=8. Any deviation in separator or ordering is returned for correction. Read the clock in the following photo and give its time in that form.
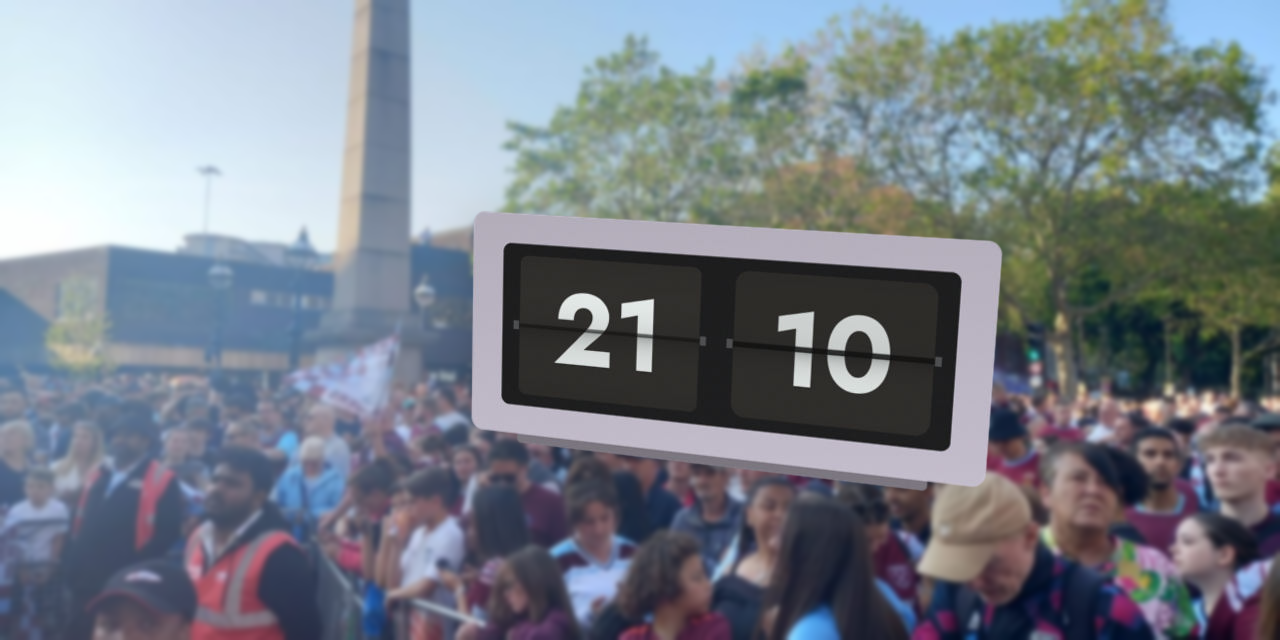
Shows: h=21 m=10
